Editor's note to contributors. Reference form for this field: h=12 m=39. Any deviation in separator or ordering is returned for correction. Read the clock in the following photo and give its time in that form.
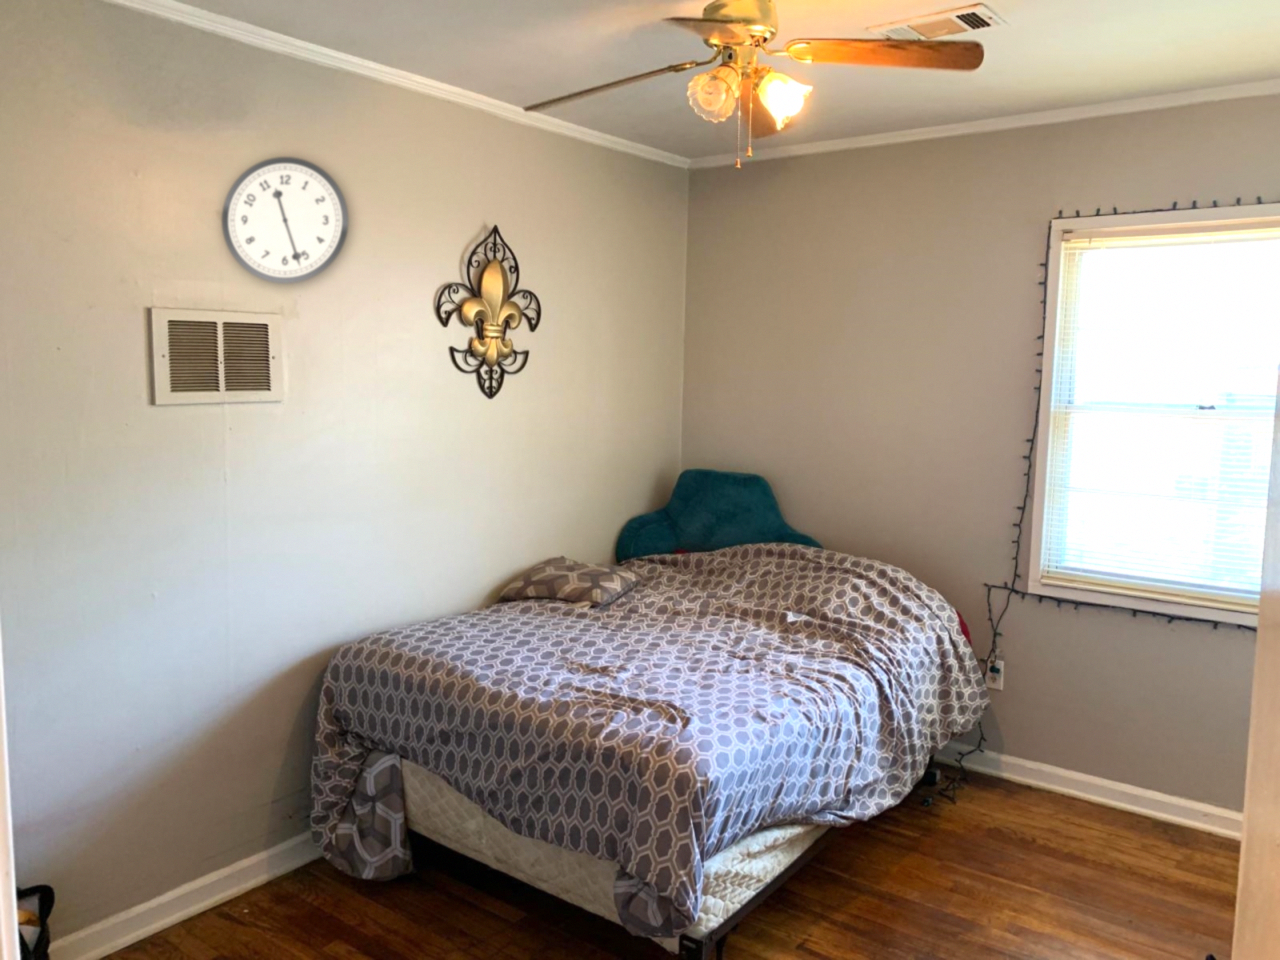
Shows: h=11 m=27
